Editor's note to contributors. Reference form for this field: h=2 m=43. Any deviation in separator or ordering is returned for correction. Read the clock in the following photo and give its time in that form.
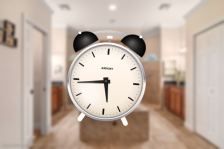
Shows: h=5 m=44
